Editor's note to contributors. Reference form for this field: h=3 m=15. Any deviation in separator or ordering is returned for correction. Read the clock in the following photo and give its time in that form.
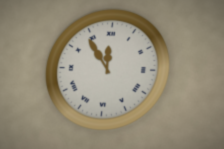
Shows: h=11 m=54
